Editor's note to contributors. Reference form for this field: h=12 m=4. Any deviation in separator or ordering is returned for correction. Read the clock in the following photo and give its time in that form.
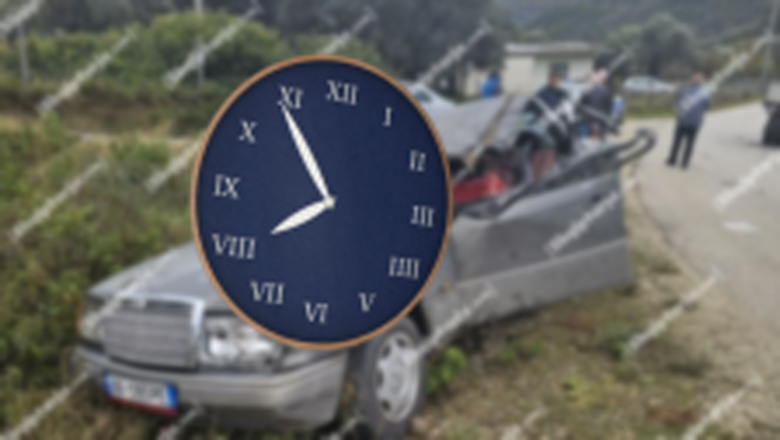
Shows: h=7 m=54
